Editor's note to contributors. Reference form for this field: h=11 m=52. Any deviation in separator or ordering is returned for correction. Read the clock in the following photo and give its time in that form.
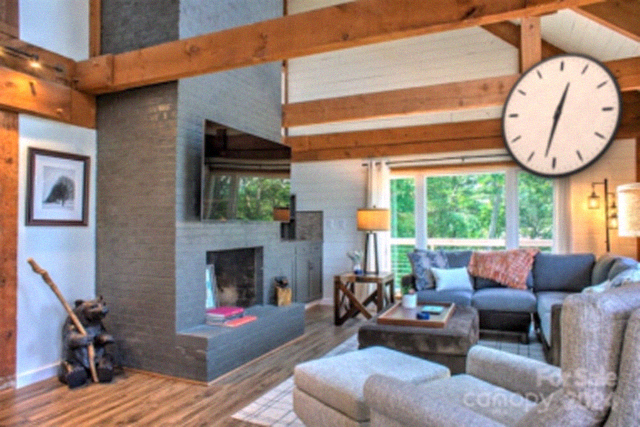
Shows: h=12 m=32
